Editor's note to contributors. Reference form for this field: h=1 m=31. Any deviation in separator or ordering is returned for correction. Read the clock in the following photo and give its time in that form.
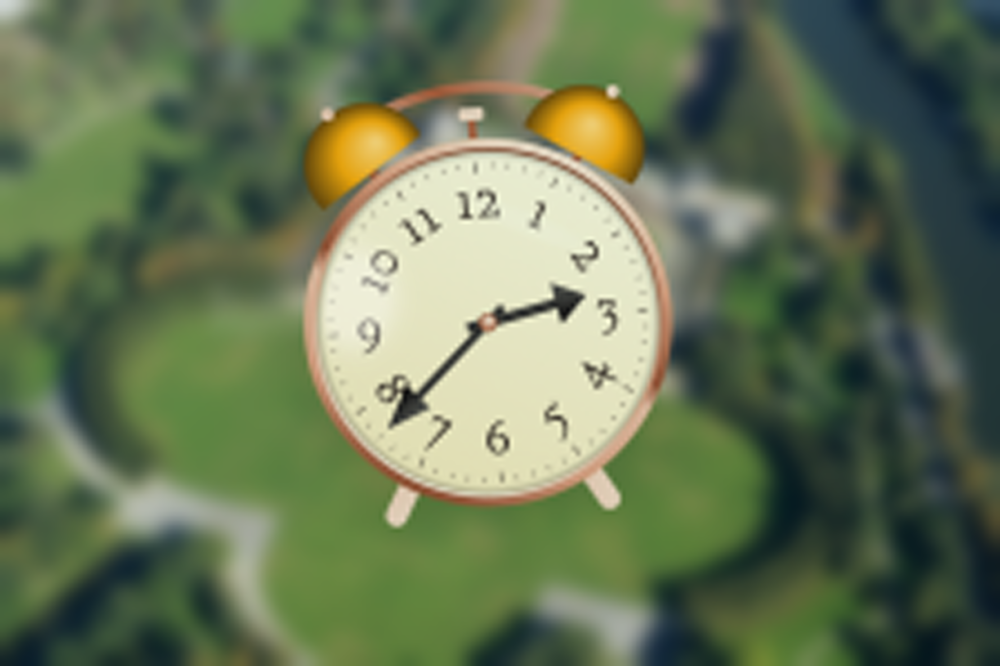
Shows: h=2 m=38
